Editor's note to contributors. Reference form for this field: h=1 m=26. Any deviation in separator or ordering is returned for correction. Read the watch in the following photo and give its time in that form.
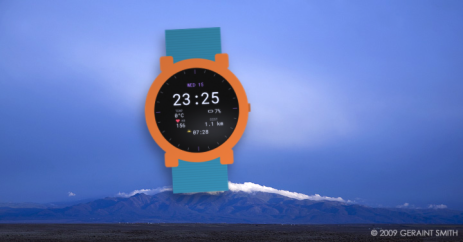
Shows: h=23 m=25
